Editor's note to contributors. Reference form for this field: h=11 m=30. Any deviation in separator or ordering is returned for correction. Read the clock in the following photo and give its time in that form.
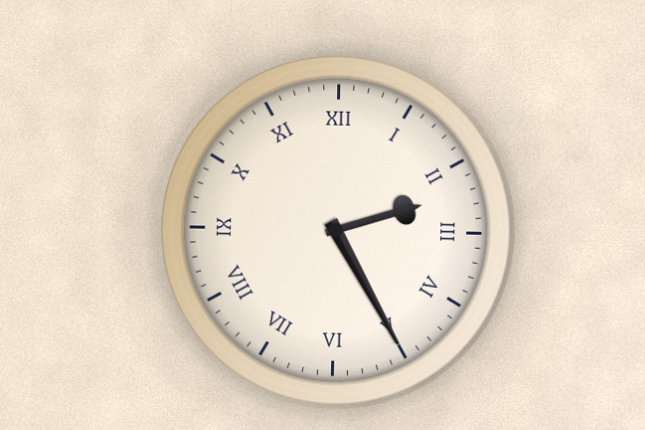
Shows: h=2 m=25
